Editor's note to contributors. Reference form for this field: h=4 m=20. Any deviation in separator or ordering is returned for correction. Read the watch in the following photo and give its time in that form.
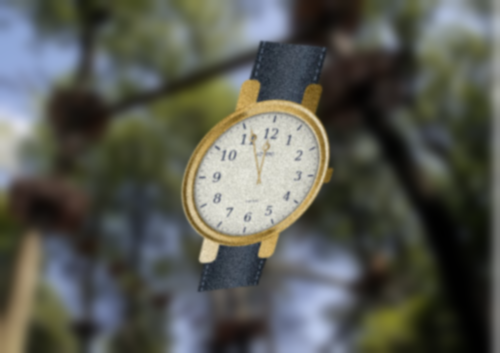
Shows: h=11 m=56
